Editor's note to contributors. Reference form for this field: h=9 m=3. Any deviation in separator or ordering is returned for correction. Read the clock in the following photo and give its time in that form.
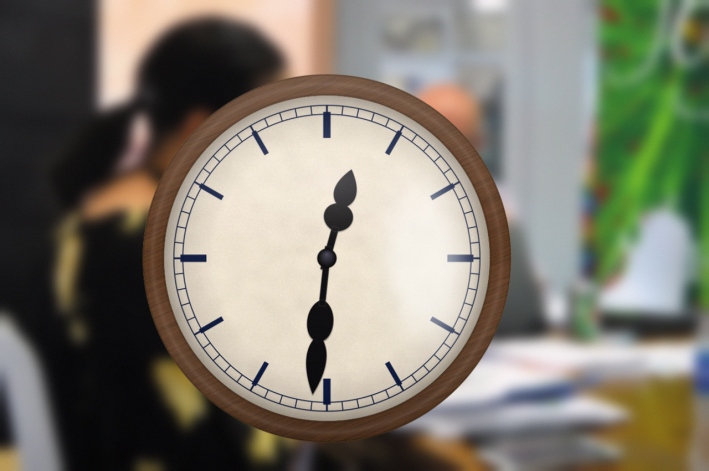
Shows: h=12 m=31
